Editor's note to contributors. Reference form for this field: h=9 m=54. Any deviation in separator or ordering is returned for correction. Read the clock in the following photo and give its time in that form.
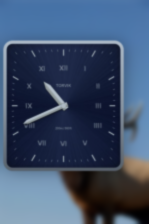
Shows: h=10 m=41
